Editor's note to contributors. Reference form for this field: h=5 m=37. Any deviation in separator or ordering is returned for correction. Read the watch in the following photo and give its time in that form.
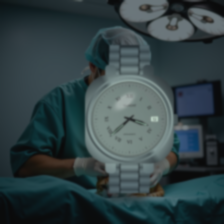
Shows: h=3 m=38
